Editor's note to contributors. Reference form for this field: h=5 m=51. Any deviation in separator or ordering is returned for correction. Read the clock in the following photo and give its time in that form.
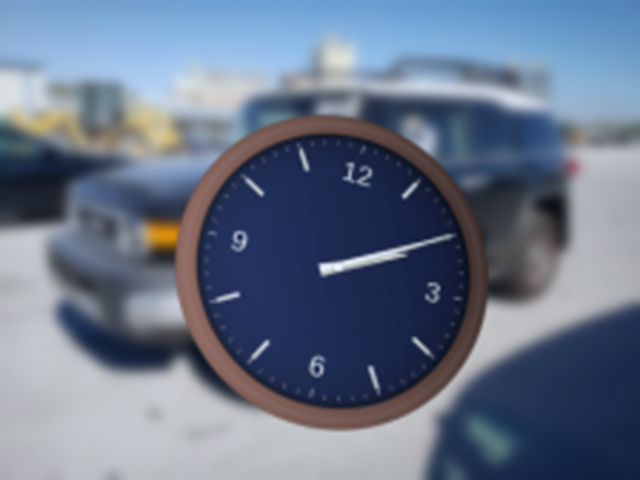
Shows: h=2 m=10
